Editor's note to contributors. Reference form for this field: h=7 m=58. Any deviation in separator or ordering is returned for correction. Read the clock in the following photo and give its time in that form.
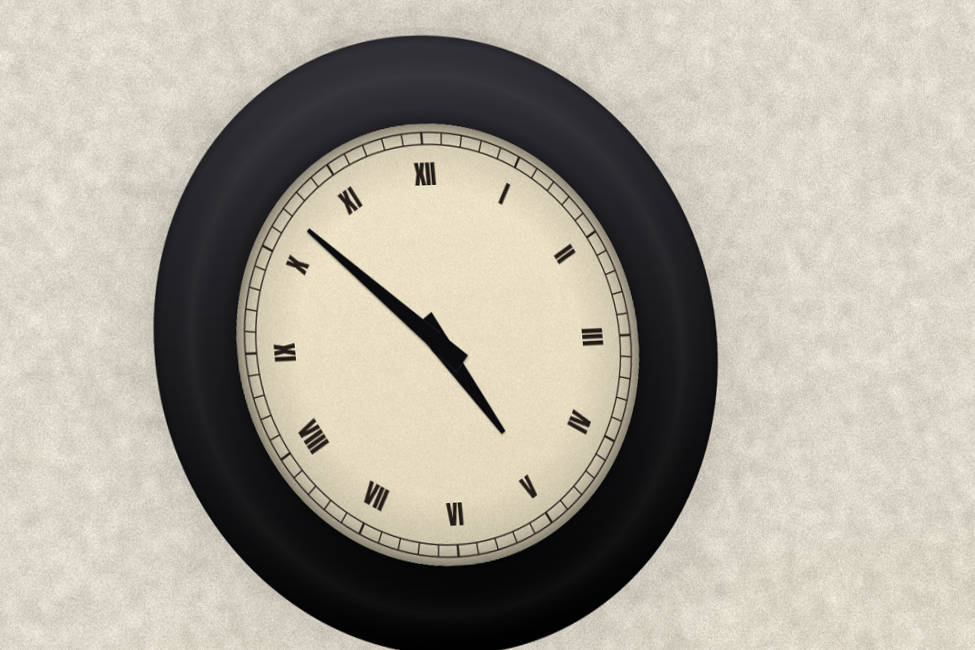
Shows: h=4 m=52
